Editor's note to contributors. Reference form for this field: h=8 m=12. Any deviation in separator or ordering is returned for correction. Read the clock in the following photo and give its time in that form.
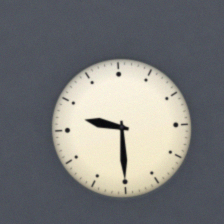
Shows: h=9 m=30
